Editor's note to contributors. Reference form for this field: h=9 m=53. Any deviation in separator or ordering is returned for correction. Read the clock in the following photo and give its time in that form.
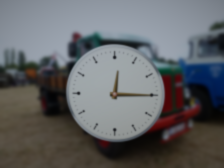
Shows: h=12 m=15
